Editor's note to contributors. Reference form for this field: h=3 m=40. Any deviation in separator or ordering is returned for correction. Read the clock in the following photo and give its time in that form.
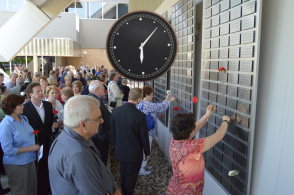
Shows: h=6 m=7
